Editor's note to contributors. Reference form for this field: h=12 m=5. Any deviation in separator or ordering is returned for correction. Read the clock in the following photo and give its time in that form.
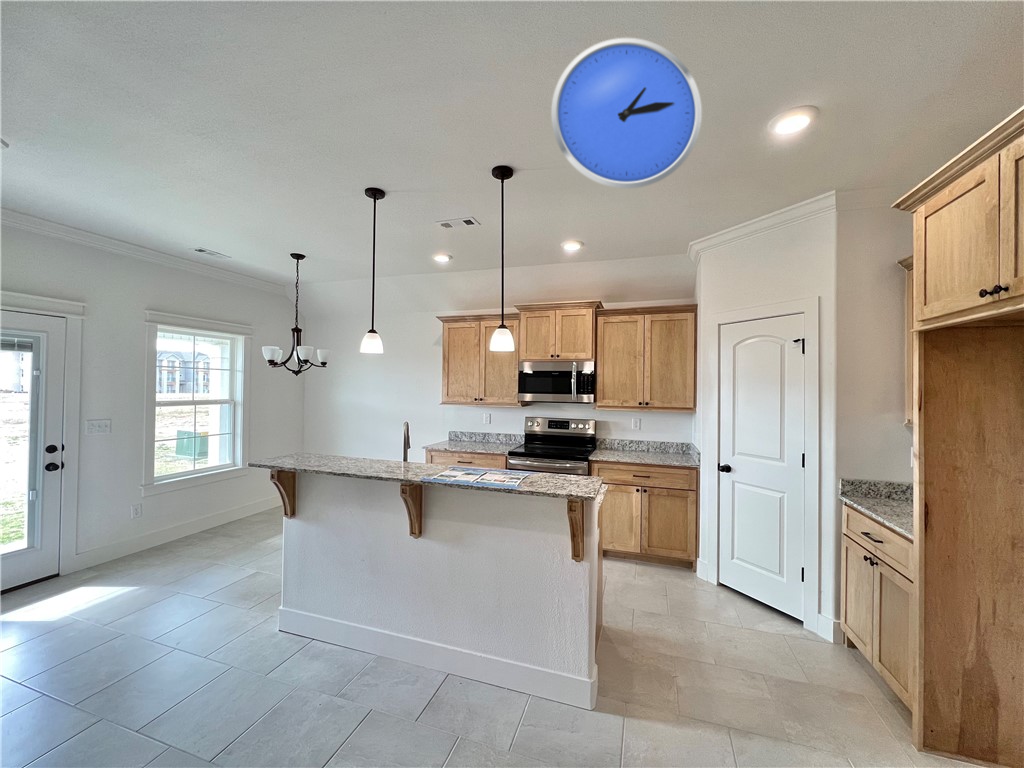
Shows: h=1 m=13
